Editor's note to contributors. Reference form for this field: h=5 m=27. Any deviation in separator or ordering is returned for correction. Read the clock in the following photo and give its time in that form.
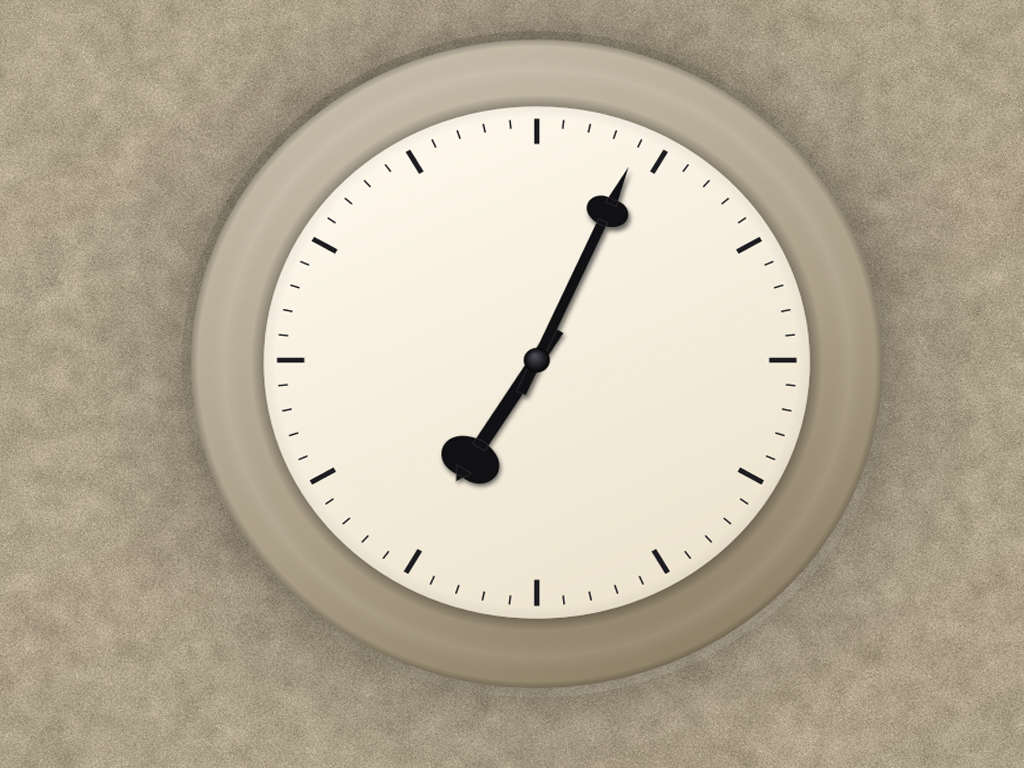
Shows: h=7 m=4
